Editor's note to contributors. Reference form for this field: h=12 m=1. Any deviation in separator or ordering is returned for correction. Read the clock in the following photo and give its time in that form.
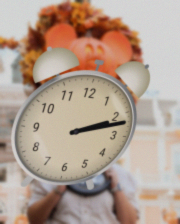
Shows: h=2 m=12
